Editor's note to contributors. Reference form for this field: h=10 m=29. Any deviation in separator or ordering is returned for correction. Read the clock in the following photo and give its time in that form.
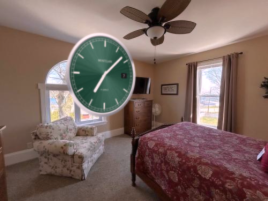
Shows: h=7 m=8
